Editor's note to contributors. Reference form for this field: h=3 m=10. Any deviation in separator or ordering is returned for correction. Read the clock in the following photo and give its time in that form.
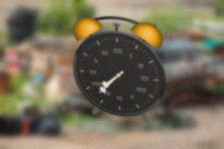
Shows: h=7 m=37
